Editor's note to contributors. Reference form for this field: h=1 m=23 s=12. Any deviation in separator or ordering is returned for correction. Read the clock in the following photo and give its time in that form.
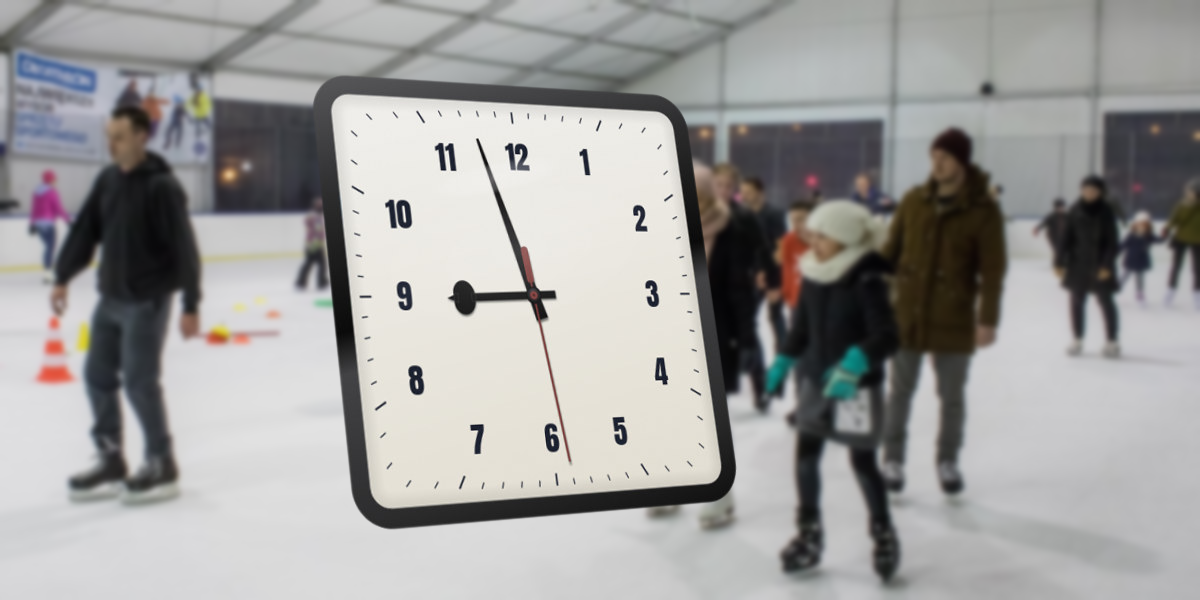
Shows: h=8 m=57 s=29
